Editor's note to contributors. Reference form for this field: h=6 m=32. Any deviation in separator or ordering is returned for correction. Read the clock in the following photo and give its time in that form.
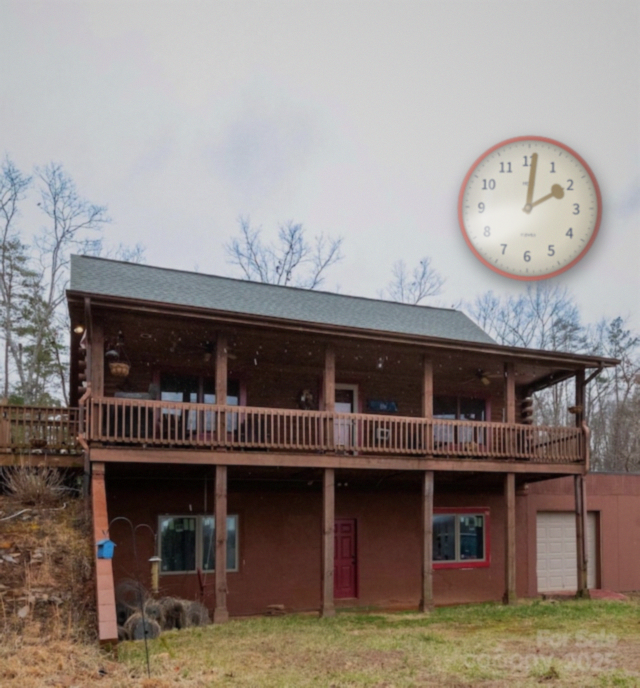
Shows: h=2 m=1
